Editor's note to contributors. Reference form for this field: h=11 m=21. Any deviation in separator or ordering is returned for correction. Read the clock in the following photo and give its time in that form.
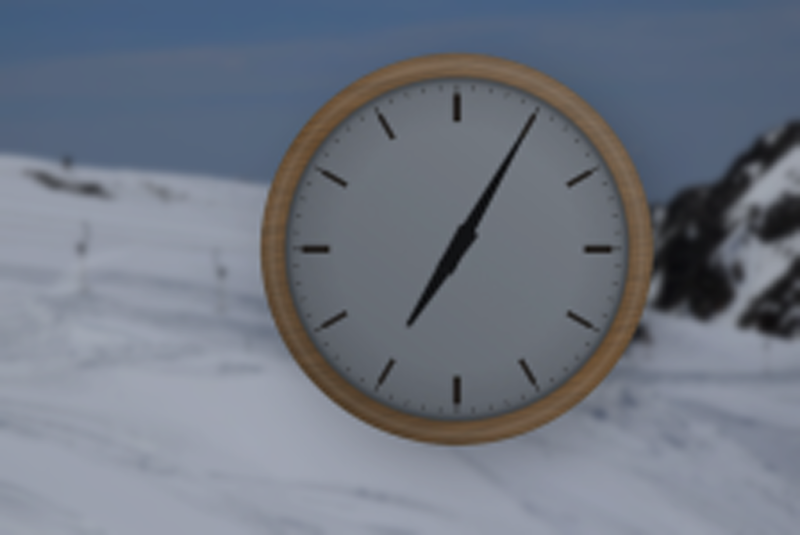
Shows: h=7 m=5
